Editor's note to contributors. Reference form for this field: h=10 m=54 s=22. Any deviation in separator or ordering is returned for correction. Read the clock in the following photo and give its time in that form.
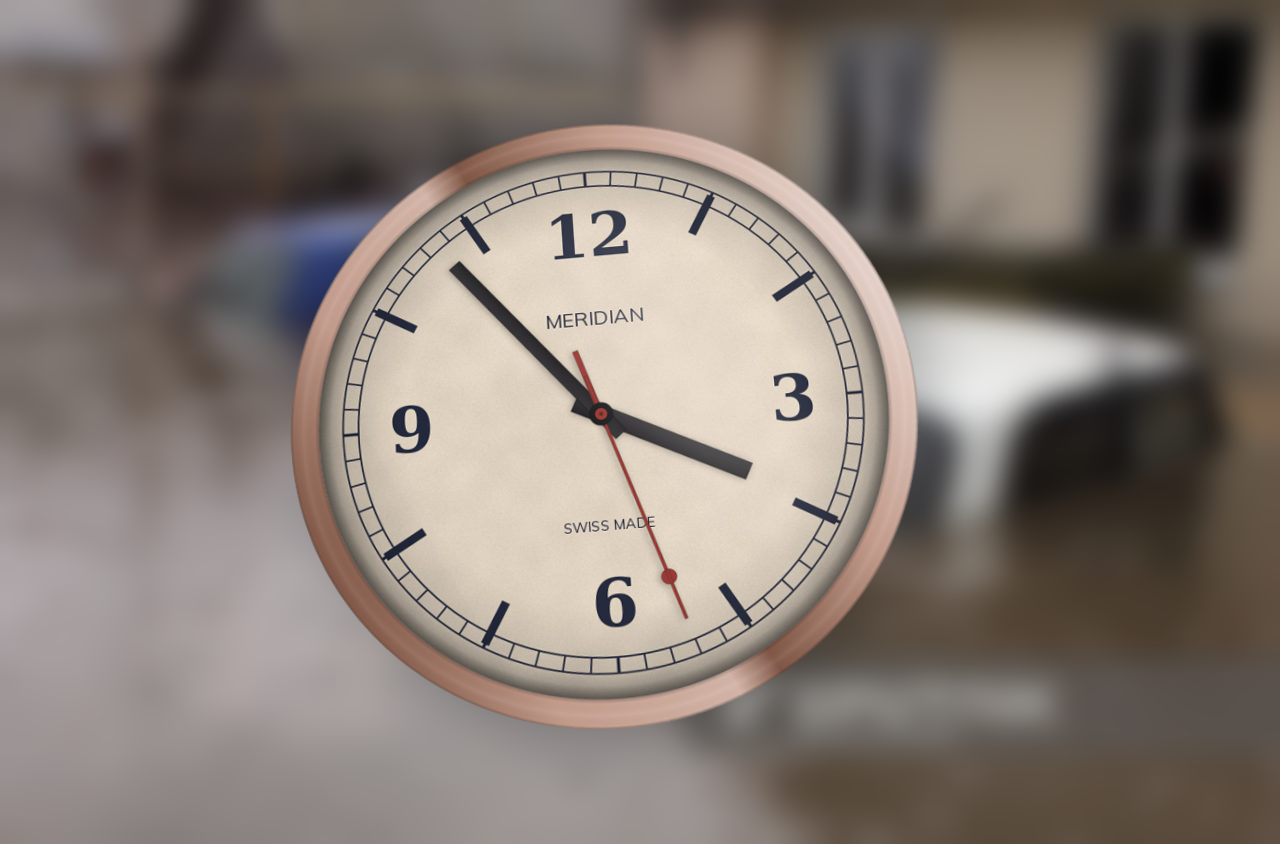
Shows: h=3 m=53 s=27
